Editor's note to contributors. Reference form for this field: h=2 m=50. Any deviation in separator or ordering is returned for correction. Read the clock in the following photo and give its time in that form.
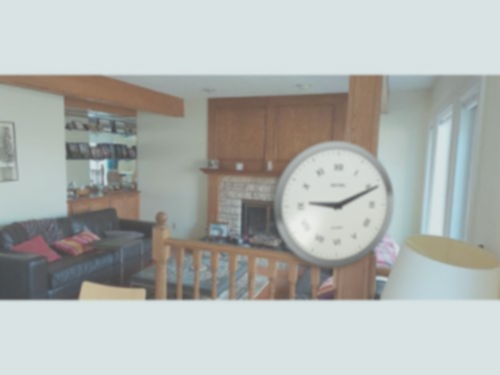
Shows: h=9 m=11
